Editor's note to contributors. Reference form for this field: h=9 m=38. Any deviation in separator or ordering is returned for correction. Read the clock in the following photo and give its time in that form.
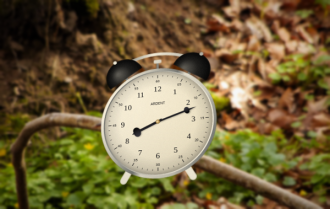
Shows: h=8 m=12
